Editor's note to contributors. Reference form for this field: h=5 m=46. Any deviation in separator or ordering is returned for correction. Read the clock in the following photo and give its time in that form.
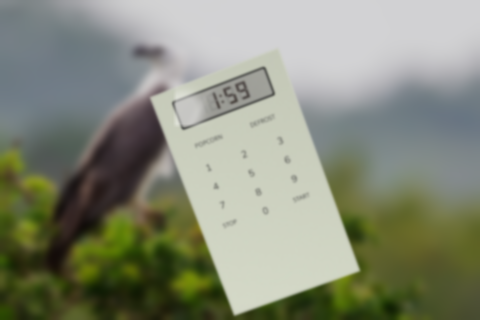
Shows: h=1 m=59
